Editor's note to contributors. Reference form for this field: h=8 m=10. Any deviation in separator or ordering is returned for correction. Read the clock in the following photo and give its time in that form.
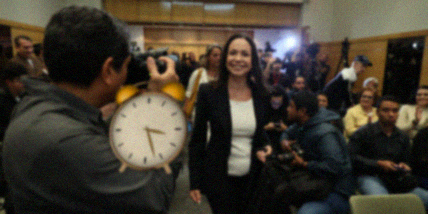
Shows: h=3 m=27
